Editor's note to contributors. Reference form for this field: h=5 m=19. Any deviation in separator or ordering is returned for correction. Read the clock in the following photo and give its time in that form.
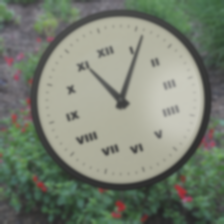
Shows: h=11 m=6
